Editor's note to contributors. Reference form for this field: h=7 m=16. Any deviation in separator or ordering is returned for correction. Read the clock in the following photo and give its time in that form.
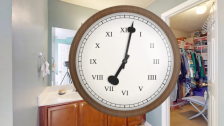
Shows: h=7 m=2
